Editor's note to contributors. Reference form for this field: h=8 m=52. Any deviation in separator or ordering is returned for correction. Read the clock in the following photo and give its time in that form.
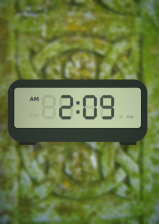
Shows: h=2 m=9
